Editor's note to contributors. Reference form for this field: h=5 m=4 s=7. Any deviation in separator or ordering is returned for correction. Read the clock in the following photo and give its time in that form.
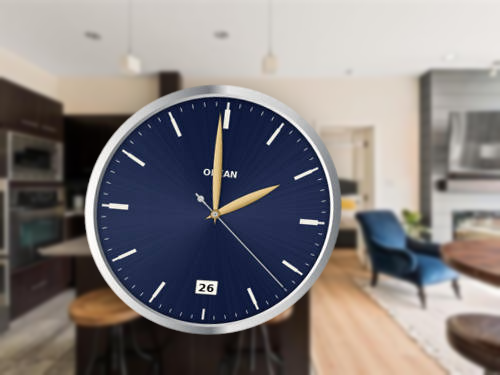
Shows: h=1 m=59 s=22
